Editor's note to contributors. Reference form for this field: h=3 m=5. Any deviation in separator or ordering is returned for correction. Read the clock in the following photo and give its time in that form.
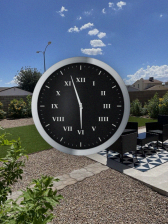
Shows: h=5 m=57
